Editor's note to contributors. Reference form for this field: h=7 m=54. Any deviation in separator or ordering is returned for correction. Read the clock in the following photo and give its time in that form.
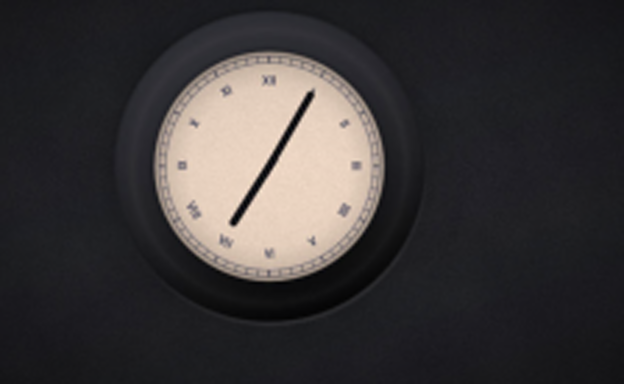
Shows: h=7 m=5
